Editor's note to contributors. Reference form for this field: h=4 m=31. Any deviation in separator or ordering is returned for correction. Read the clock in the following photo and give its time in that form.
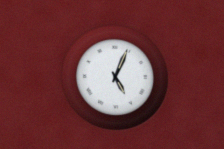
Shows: h=5 m=4
